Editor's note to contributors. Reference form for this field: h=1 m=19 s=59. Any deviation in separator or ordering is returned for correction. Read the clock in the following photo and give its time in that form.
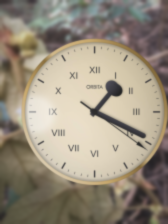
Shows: h=1 m=19 s=21
